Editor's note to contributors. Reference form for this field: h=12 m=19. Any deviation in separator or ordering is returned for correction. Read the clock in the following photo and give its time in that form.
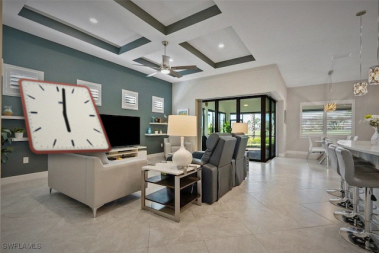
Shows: h=6 m=2
